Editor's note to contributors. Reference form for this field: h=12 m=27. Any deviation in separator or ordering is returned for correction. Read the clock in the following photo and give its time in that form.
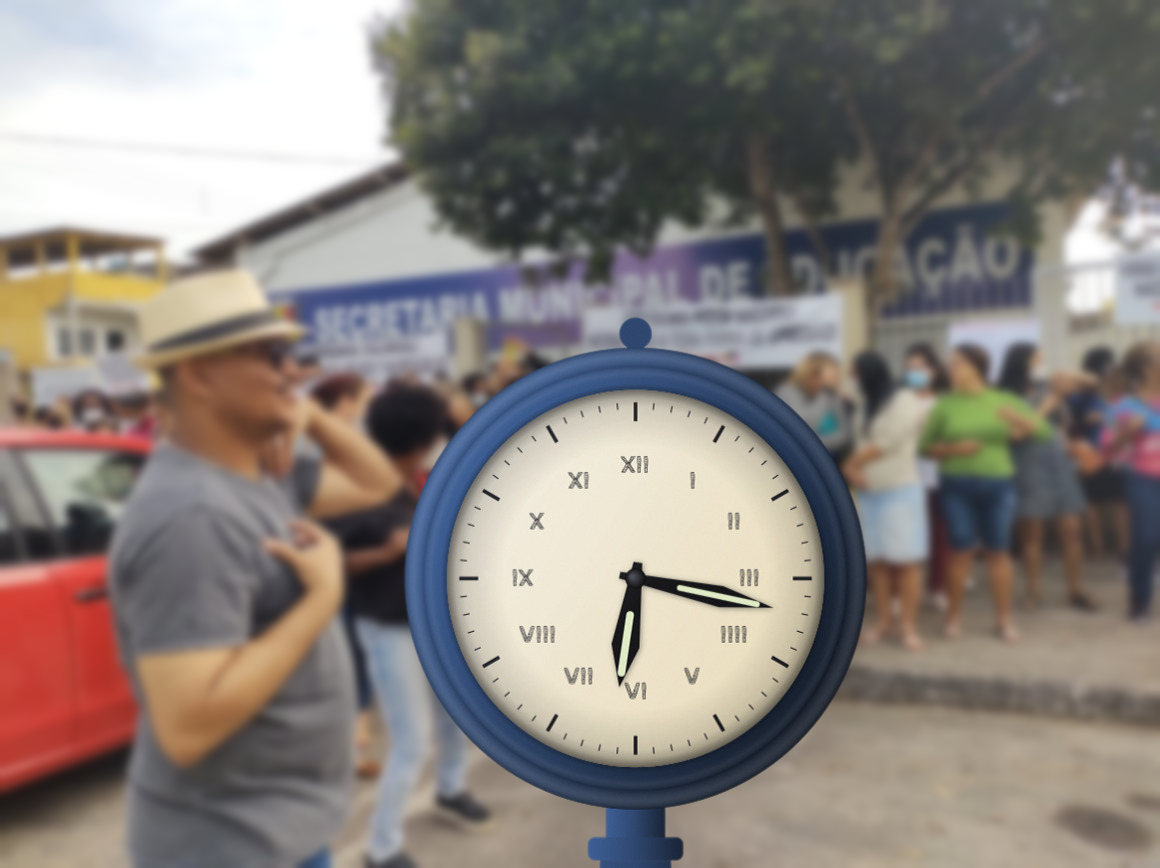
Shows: h=6 m=17
